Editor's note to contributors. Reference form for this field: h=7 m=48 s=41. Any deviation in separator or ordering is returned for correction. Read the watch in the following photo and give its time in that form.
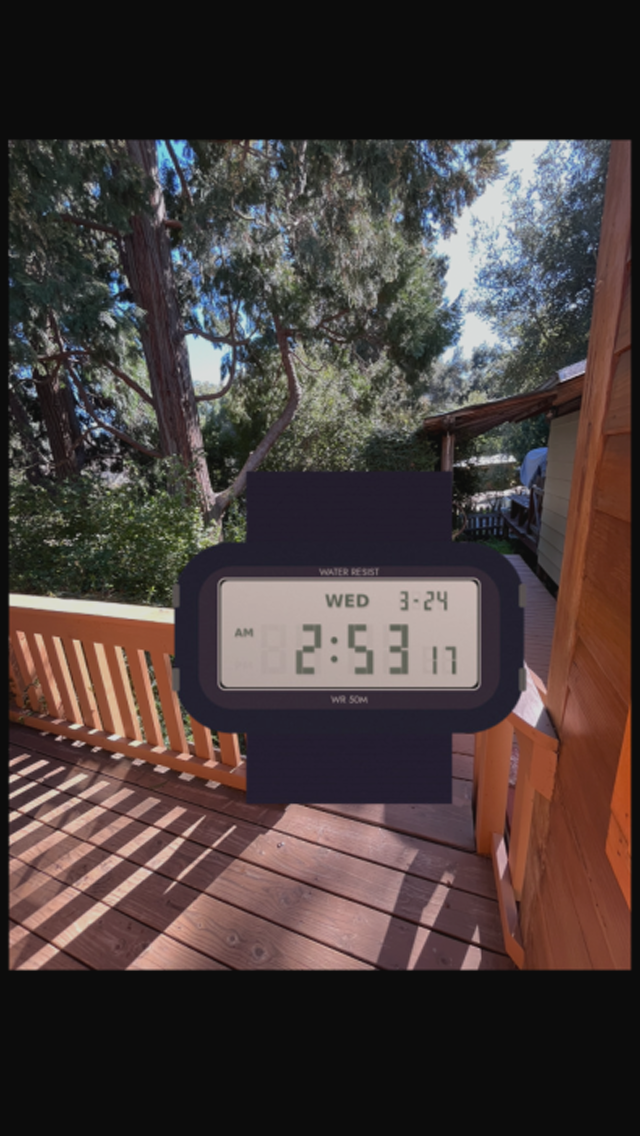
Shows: h=2 m=53 s=17
